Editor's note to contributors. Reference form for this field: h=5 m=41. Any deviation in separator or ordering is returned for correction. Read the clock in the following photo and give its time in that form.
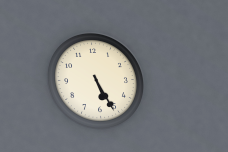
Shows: h=5 m=26
